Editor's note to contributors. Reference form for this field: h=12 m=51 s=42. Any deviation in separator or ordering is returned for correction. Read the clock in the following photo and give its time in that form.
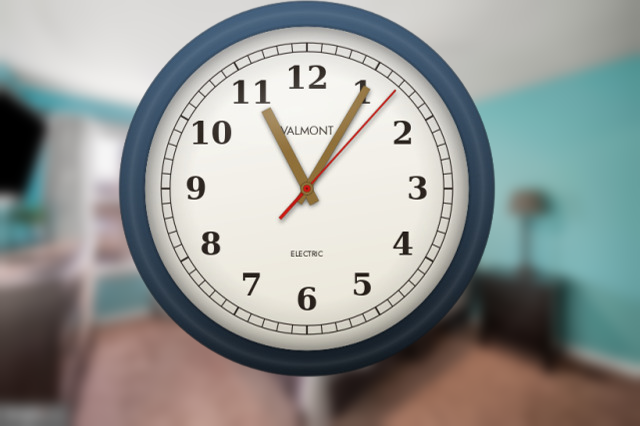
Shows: h=11 m=5 s=7
